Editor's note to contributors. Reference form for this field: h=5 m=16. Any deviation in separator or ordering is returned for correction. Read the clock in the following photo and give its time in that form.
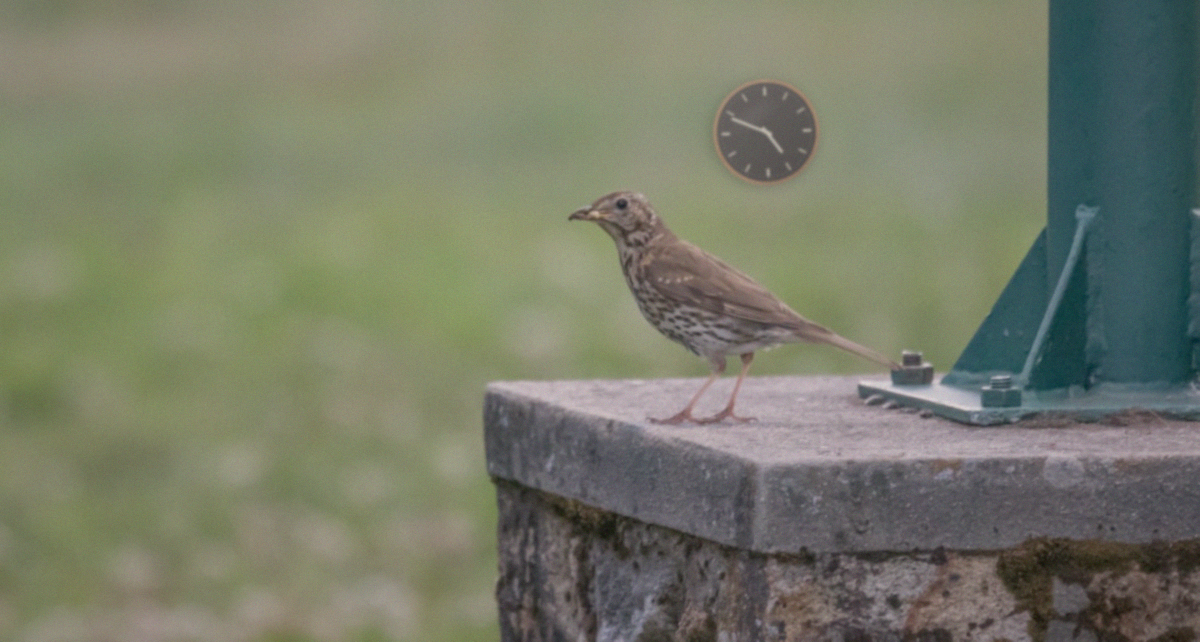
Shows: h=4 m=49
